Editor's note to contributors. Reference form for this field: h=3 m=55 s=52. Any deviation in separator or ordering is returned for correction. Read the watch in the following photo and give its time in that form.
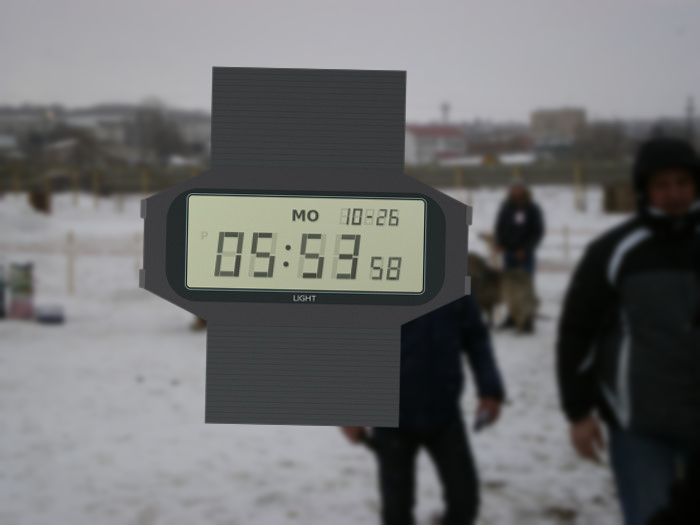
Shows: h=5 m=53 s=58
